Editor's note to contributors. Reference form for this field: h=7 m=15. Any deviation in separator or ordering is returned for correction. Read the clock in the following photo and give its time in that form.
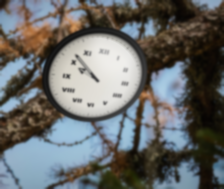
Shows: h=9 m=52
